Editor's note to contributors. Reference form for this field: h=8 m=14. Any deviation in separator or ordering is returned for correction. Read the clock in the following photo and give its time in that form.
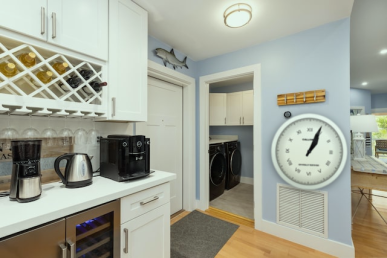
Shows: h=1 m=4
